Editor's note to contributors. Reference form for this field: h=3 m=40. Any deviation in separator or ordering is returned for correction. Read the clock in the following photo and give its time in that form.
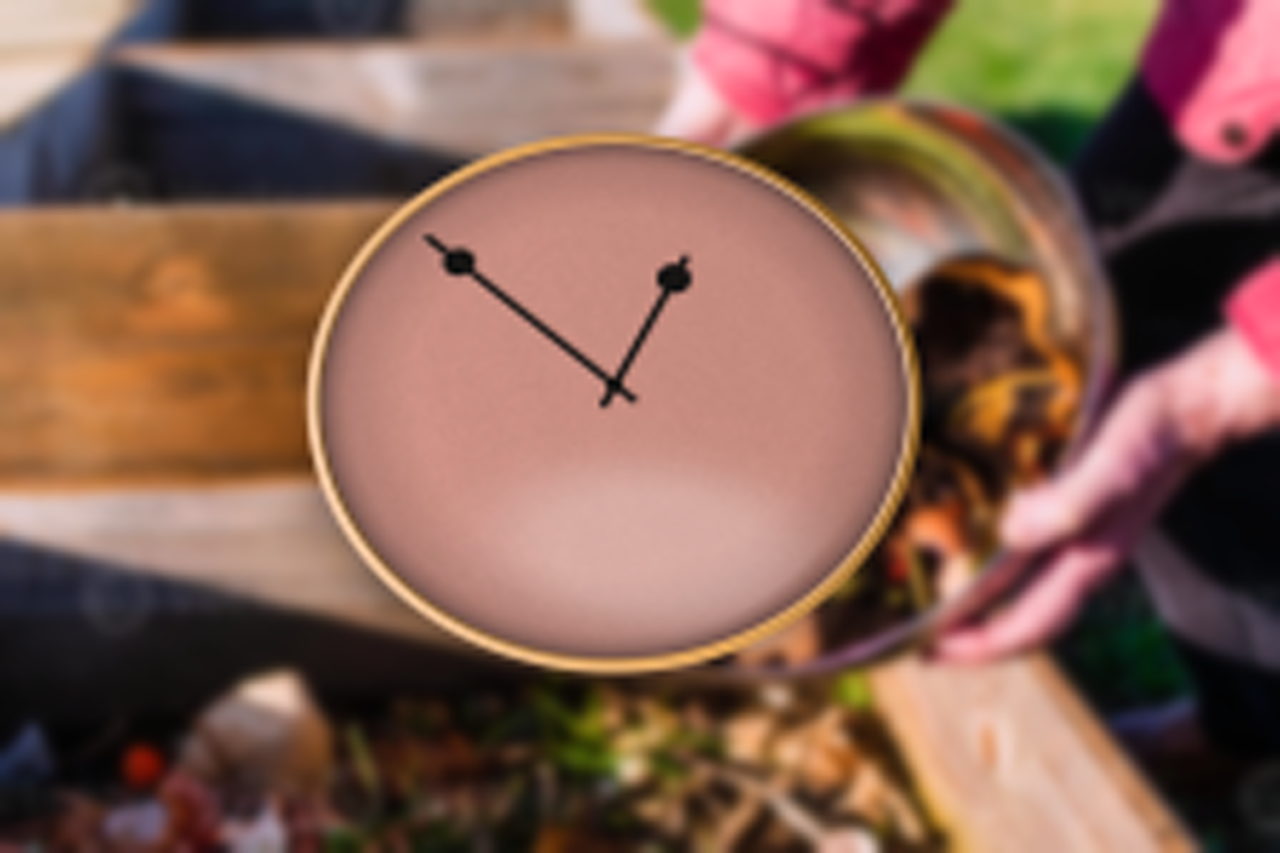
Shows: h=12 m=52
